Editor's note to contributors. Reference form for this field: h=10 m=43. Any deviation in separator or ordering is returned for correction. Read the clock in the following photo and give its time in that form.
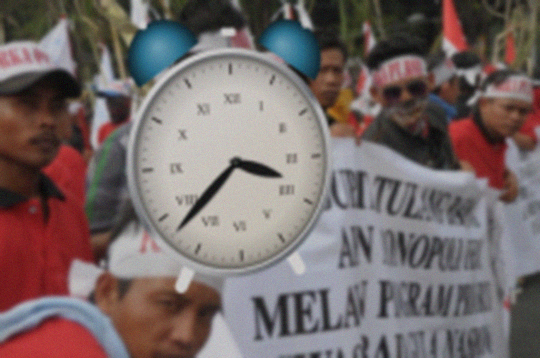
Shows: h=3 m=38
